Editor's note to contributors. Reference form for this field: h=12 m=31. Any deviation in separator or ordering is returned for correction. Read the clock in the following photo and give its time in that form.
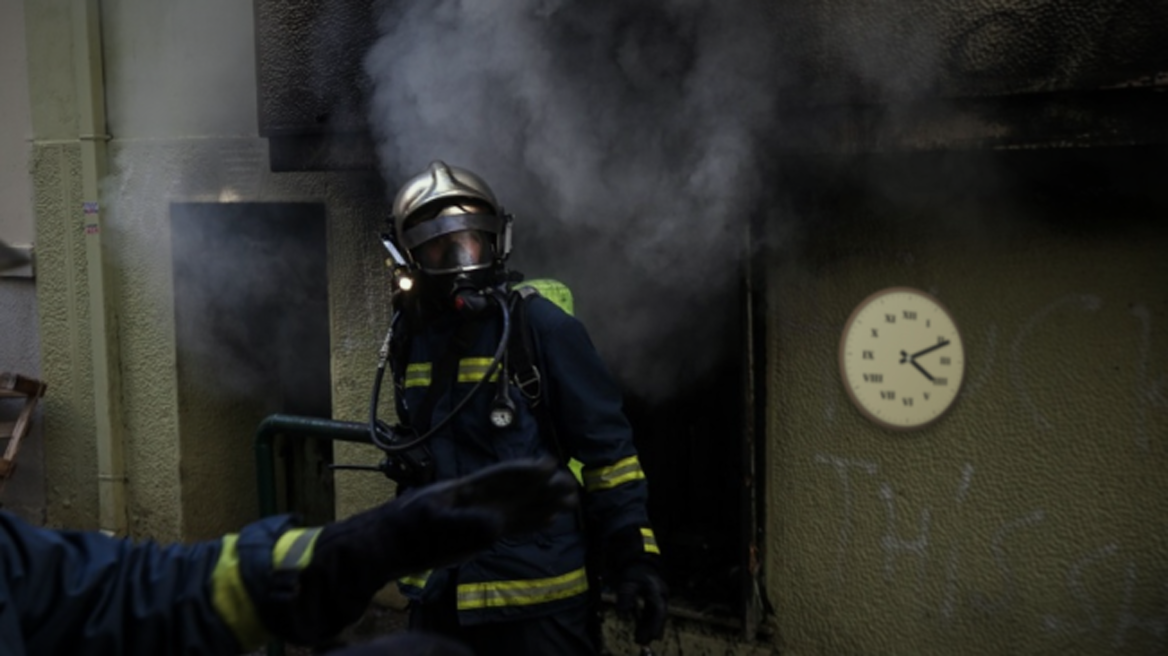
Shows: h=4 m=11
